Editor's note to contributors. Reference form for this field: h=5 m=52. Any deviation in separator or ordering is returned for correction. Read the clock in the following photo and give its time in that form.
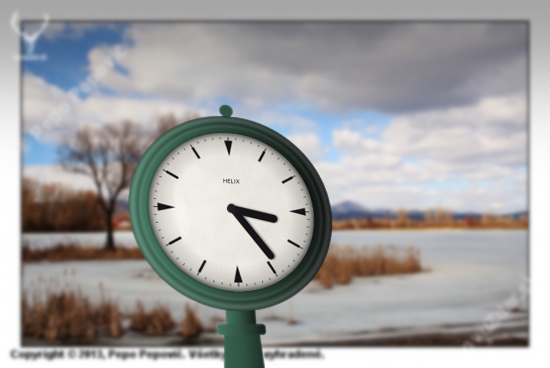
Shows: h=3 m=24
